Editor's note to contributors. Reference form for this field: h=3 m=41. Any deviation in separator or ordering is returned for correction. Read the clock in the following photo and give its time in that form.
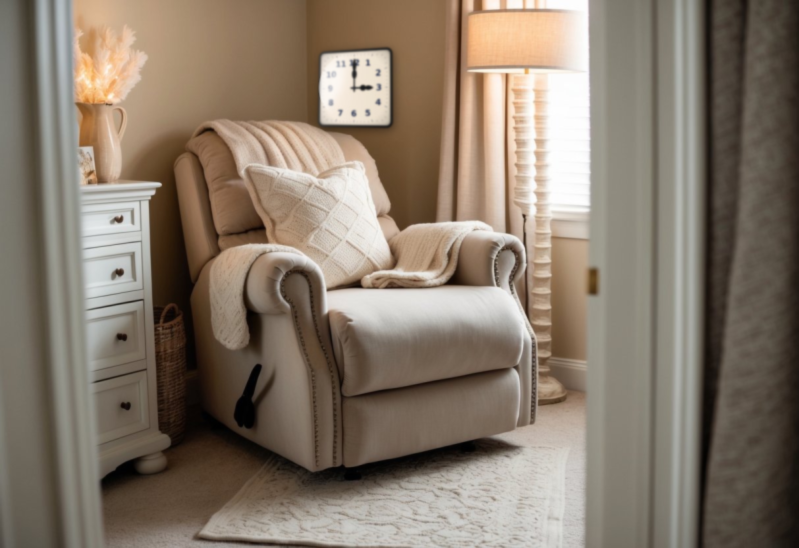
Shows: h=3 m=0
